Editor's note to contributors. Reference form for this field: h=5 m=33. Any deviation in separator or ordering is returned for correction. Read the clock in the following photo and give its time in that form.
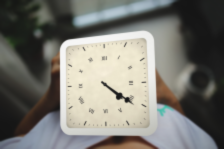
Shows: h=4 m=21
